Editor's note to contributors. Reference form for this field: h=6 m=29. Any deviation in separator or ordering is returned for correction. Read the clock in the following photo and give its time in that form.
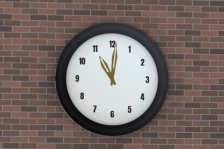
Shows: h=11 m=1
